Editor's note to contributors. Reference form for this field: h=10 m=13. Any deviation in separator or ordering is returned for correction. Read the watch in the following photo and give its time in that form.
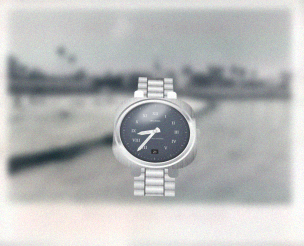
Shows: h=8 m=36
